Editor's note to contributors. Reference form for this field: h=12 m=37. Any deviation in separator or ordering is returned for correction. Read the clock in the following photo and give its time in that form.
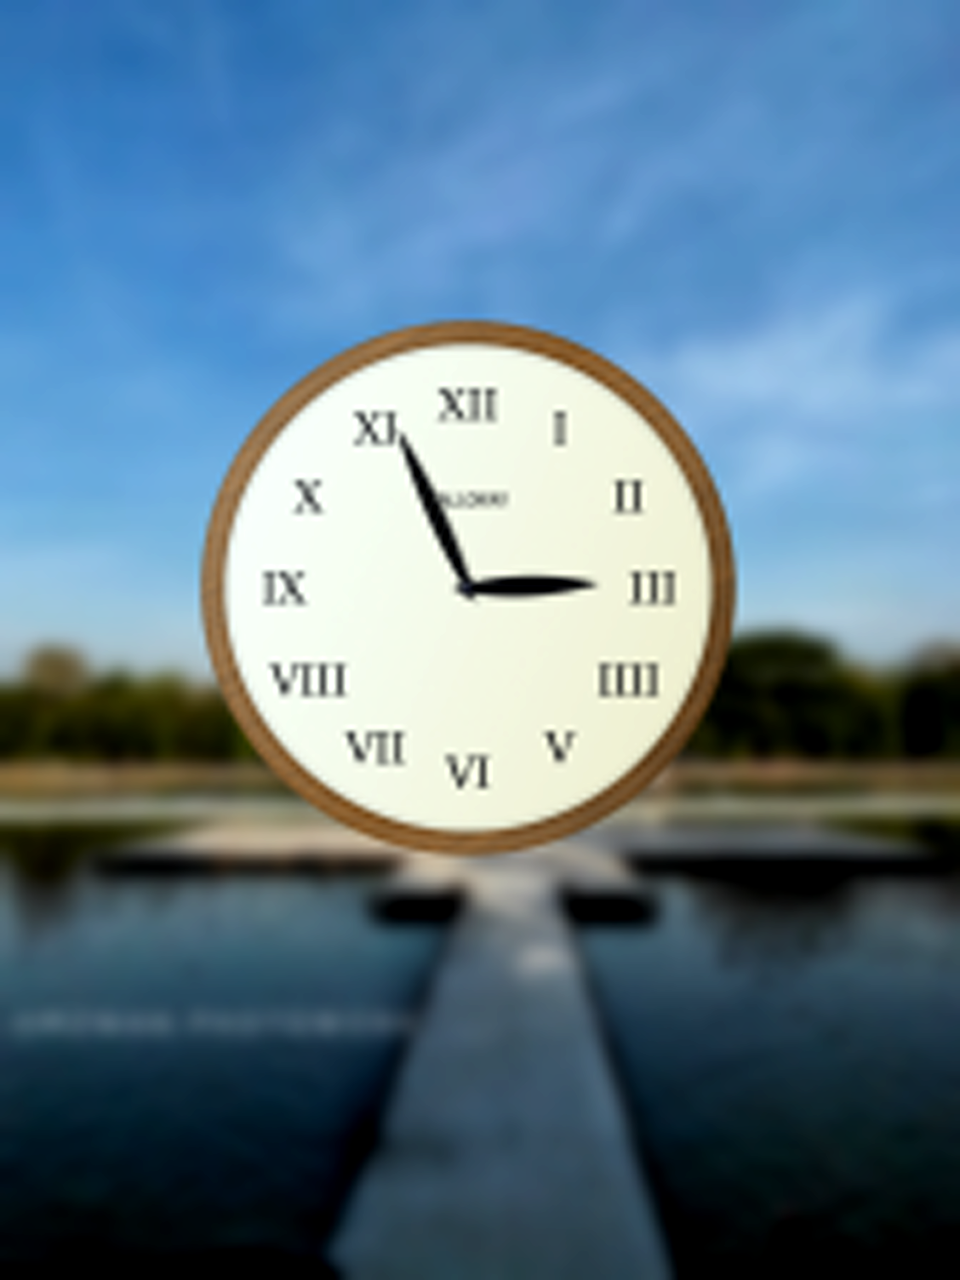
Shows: h=2 m=56
